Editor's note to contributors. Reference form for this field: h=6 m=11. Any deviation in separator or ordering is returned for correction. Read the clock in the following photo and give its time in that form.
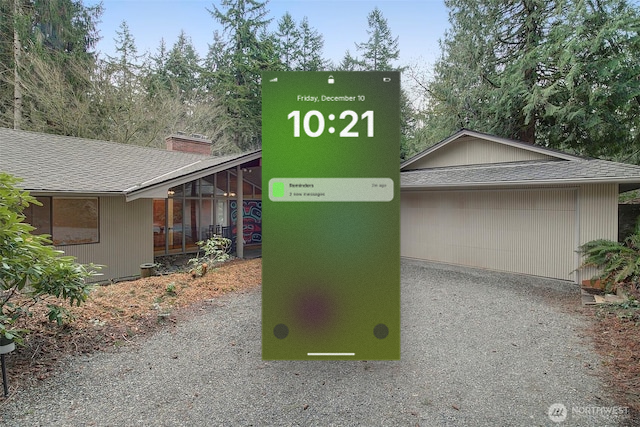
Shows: h=10 m=21
